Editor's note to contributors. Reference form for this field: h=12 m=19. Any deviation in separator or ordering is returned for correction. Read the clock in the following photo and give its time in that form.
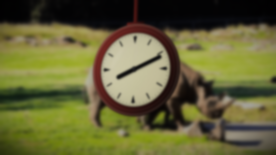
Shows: h=8 m=11
